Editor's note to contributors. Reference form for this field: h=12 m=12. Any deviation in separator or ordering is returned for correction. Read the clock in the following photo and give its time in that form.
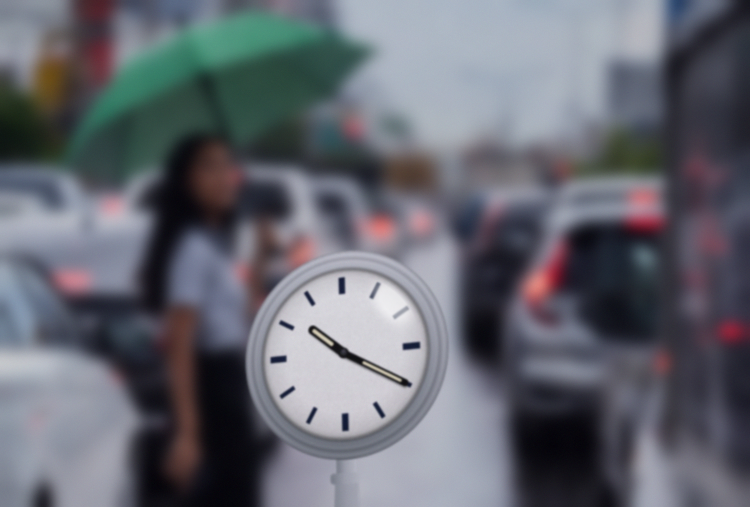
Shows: h=10 m=20
